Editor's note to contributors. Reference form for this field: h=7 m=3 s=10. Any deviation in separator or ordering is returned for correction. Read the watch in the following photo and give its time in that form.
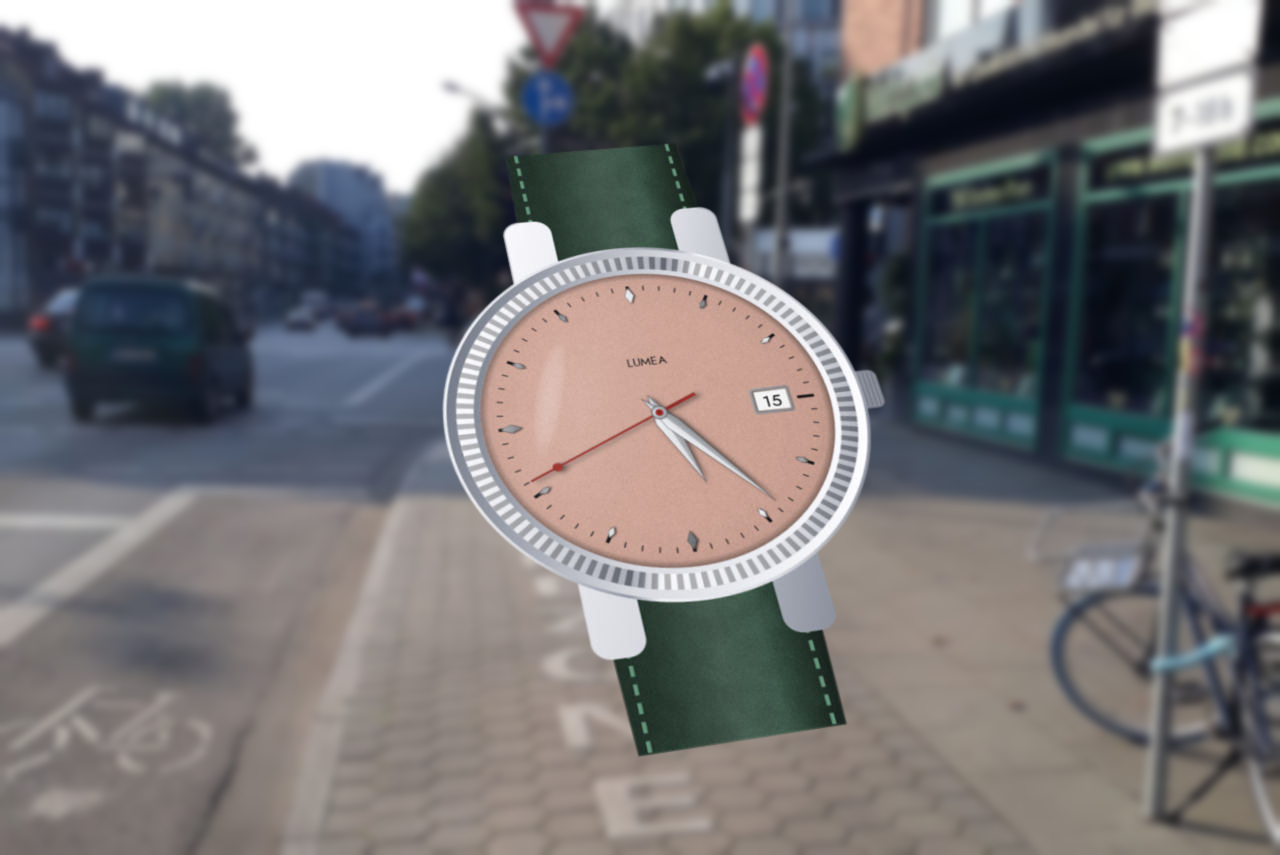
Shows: h=5 m=23 s=41
